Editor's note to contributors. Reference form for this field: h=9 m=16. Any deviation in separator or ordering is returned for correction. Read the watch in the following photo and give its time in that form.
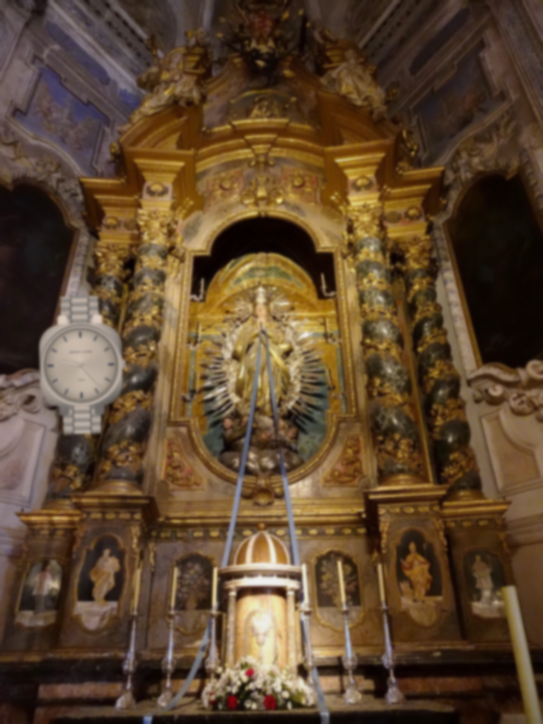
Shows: h=9 m=23
